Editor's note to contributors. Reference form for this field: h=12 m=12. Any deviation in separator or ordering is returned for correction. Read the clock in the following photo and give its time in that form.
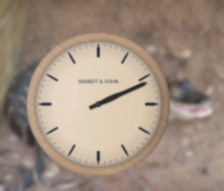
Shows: h=2 m=11
